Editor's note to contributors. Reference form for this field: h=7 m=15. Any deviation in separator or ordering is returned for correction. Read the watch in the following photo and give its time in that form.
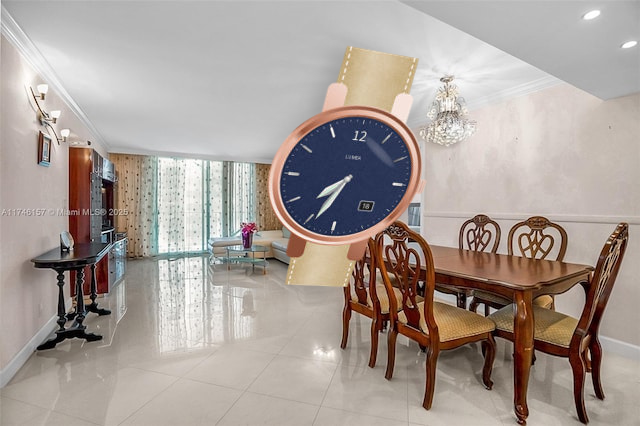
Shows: h=7 m=34
